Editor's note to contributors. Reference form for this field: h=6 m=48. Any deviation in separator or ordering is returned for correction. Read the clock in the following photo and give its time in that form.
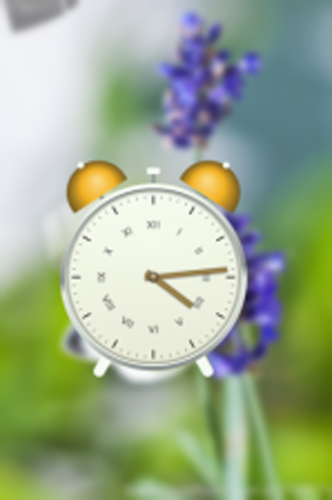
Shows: h=4 m=14
